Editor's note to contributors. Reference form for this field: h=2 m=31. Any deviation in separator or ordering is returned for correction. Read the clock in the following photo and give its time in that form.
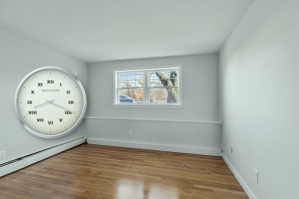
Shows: h=8 m=19
